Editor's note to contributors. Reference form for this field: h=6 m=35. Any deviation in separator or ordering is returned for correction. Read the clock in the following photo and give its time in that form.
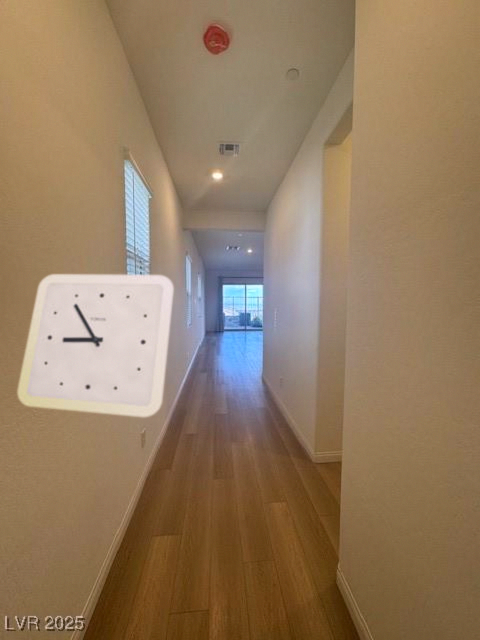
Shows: h=8 m=54
